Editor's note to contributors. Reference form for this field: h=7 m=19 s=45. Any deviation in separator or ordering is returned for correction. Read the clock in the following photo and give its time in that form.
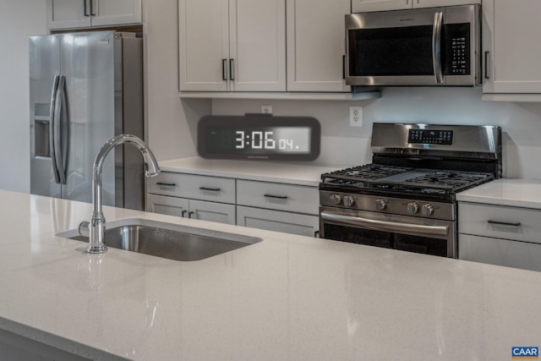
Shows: h=3 m=6 s=4
